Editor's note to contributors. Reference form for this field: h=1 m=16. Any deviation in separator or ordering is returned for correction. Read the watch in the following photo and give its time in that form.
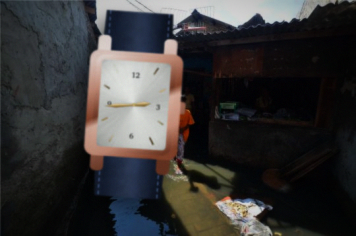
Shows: h=2 m=44
